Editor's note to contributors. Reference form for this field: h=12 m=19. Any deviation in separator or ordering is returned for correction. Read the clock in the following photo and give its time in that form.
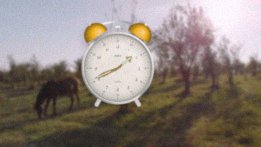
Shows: h=1 m=41
